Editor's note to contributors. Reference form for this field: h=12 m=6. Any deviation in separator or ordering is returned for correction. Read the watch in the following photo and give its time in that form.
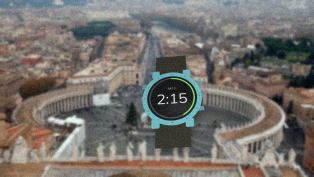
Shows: h=2 m=15
